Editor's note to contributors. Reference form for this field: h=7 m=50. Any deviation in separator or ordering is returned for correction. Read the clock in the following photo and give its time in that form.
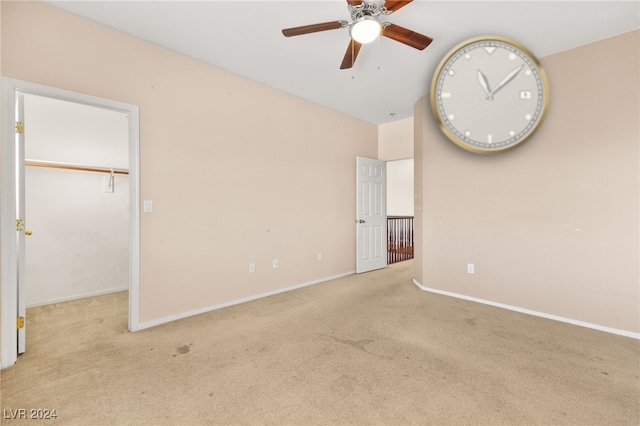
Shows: h=11 m=8
